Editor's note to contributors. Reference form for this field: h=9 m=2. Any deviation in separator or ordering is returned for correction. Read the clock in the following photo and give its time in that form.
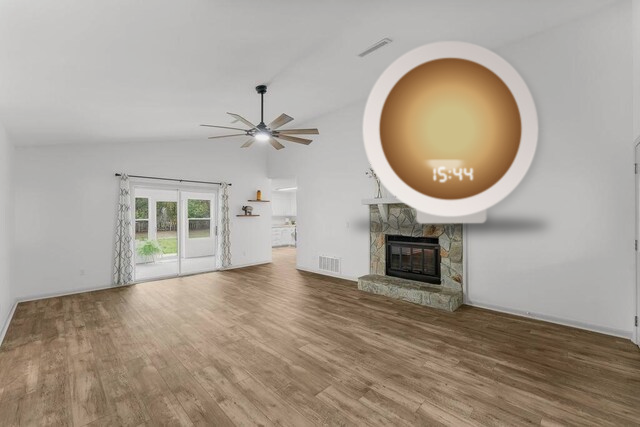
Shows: h=15 m=44
